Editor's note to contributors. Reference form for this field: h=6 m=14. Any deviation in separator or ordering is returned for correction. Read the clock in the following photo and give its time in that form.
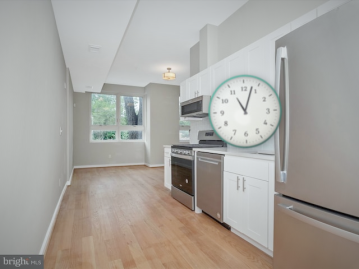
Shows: h=11 m=3
